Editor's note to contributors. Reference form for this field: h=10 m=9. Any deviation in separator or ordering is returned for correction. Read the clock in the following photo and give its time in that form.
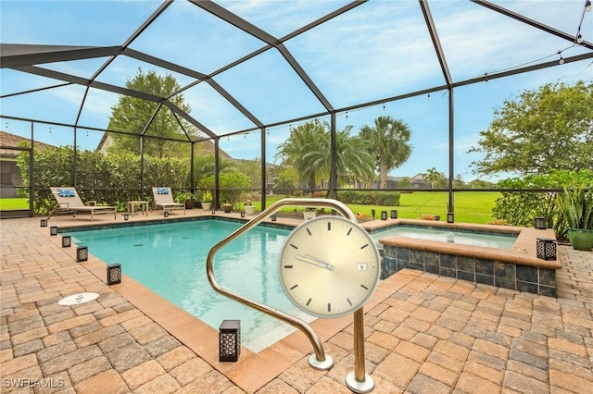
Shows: h=9 m=48
